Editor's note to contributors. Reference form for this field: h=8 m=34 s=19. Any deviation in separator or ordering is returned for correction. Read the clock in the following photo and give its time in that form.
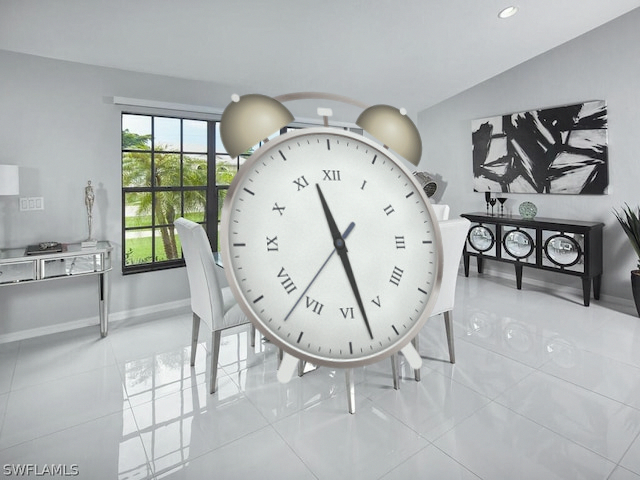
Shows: h=11 m=27 s=37
